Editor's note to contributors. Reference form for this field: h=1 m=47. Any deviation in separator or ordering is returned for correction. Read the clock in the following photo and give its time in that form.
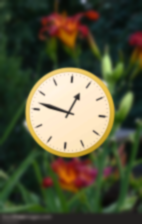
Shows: h=12 m=47
